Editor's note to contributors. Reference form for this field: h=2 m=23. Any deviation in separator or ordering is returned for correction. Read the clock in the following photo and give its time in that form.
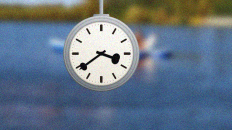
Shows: h=3 m=39
